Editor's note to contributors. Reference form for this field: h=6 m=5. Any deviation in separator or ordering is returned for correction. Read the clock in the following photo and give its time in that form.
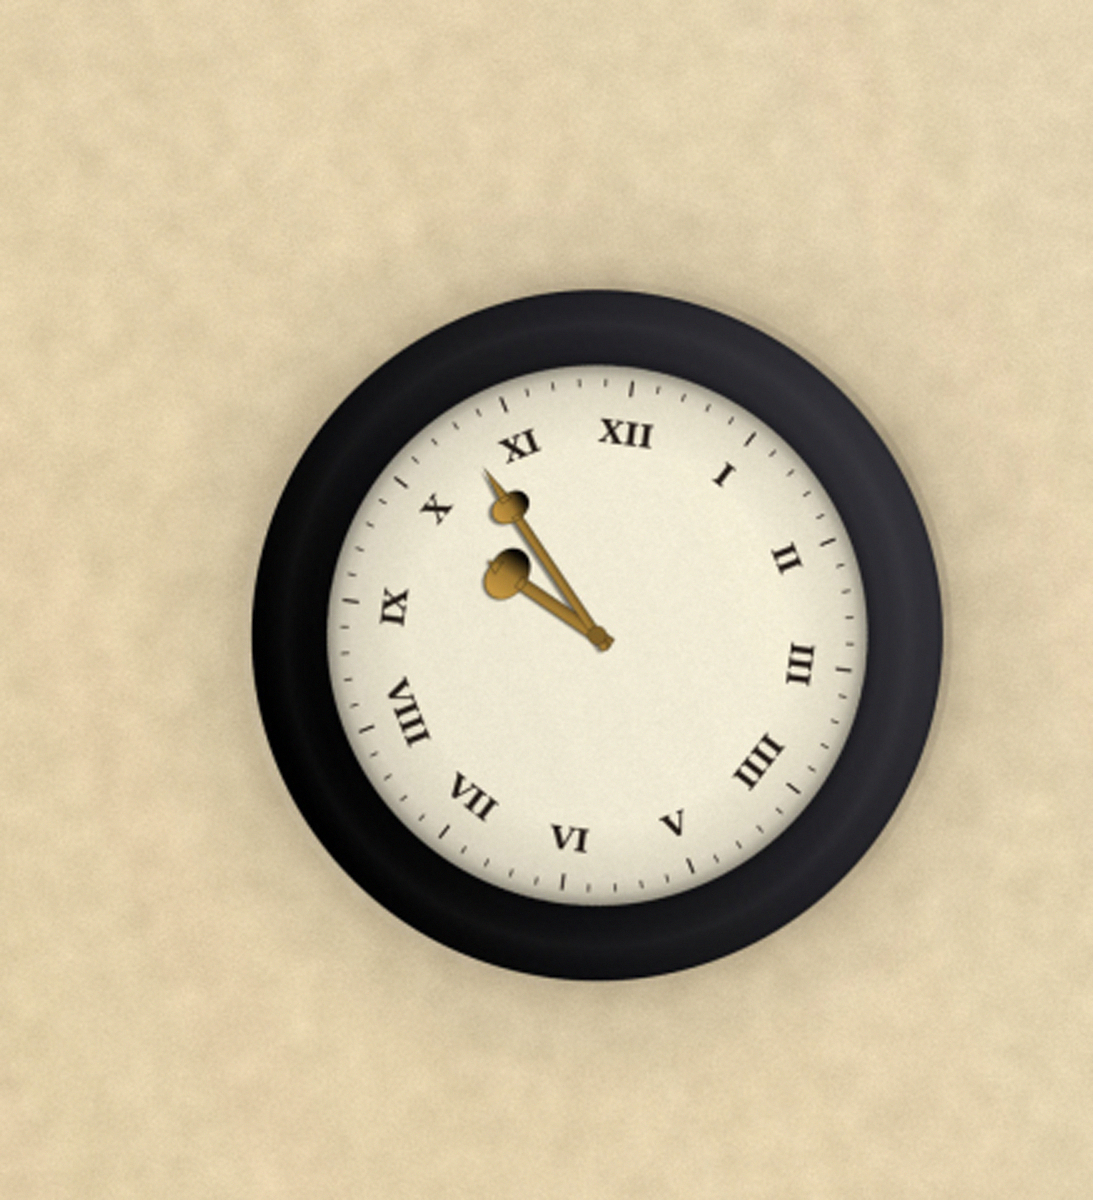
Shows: h=9 m=53
